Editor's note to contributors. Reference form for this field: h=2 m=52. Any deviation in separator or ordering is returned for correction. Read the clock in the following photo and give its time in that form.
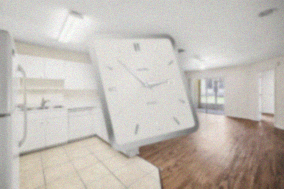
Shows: h=2 m=53
